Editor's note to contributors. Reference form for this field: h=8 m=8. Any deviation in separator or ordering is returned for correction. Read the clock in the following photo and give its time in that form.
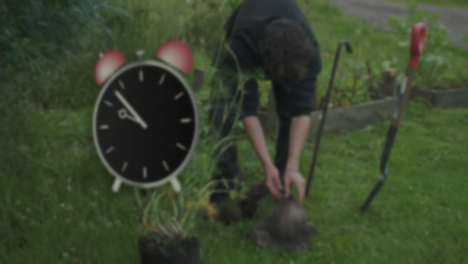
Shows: h=9 m=53
